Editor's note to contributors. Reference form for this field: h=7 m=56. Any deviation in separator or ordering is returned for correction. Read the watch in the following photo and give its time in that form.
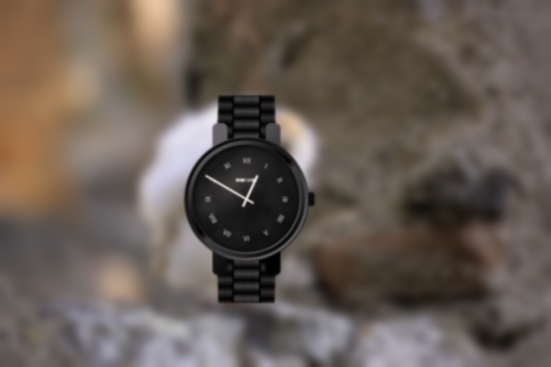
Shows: h=12 m=50
